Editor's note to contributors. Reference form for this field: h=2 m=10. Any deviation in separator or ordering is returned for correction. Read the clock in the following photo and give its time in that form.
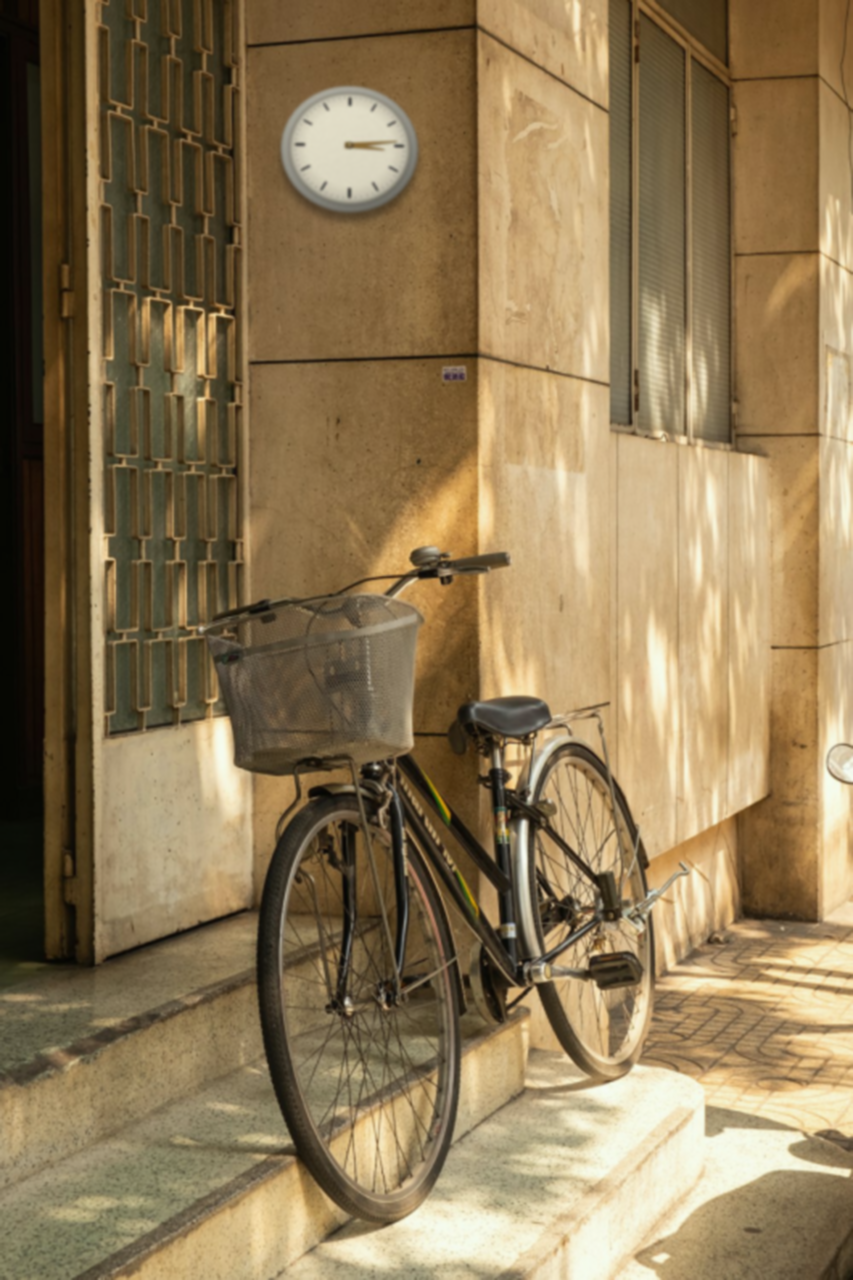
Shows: h=3 m=14
